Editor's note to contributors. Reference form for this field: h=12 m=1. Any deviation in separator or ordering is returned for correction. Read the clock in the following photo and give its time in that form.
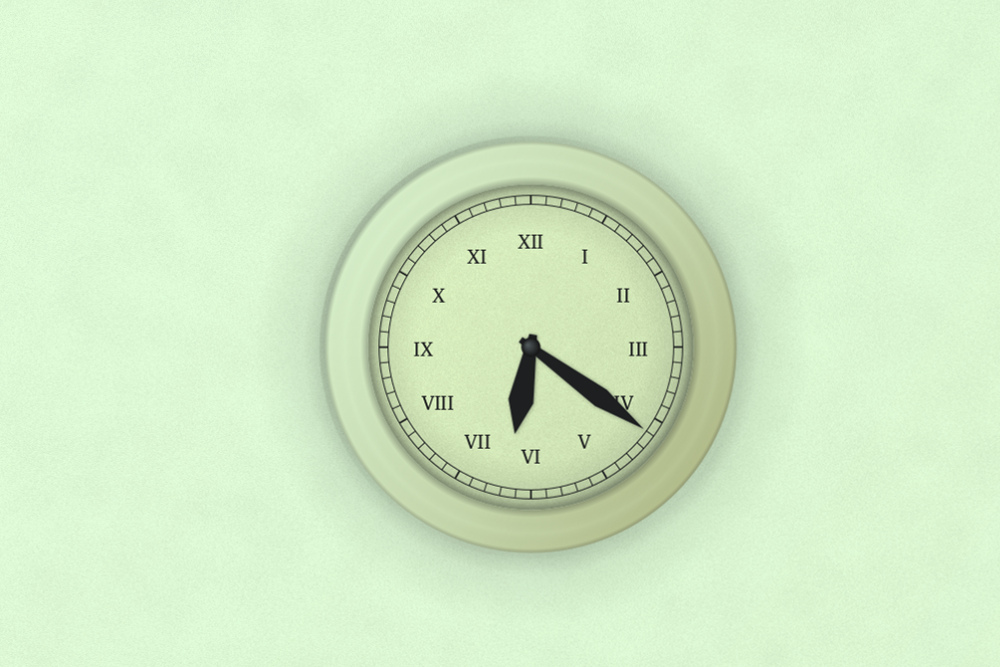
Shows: h=6 m=21
